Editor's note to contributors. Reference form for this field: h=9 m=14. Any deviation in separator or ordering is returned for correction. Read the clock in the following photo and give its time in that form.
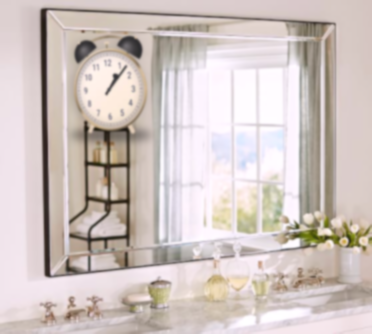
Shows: h=1 m=7
